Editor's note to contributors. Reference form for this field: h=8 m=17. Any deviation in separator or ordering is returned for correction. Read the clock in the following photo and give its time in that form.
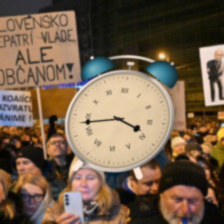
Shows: h=3 m=43
